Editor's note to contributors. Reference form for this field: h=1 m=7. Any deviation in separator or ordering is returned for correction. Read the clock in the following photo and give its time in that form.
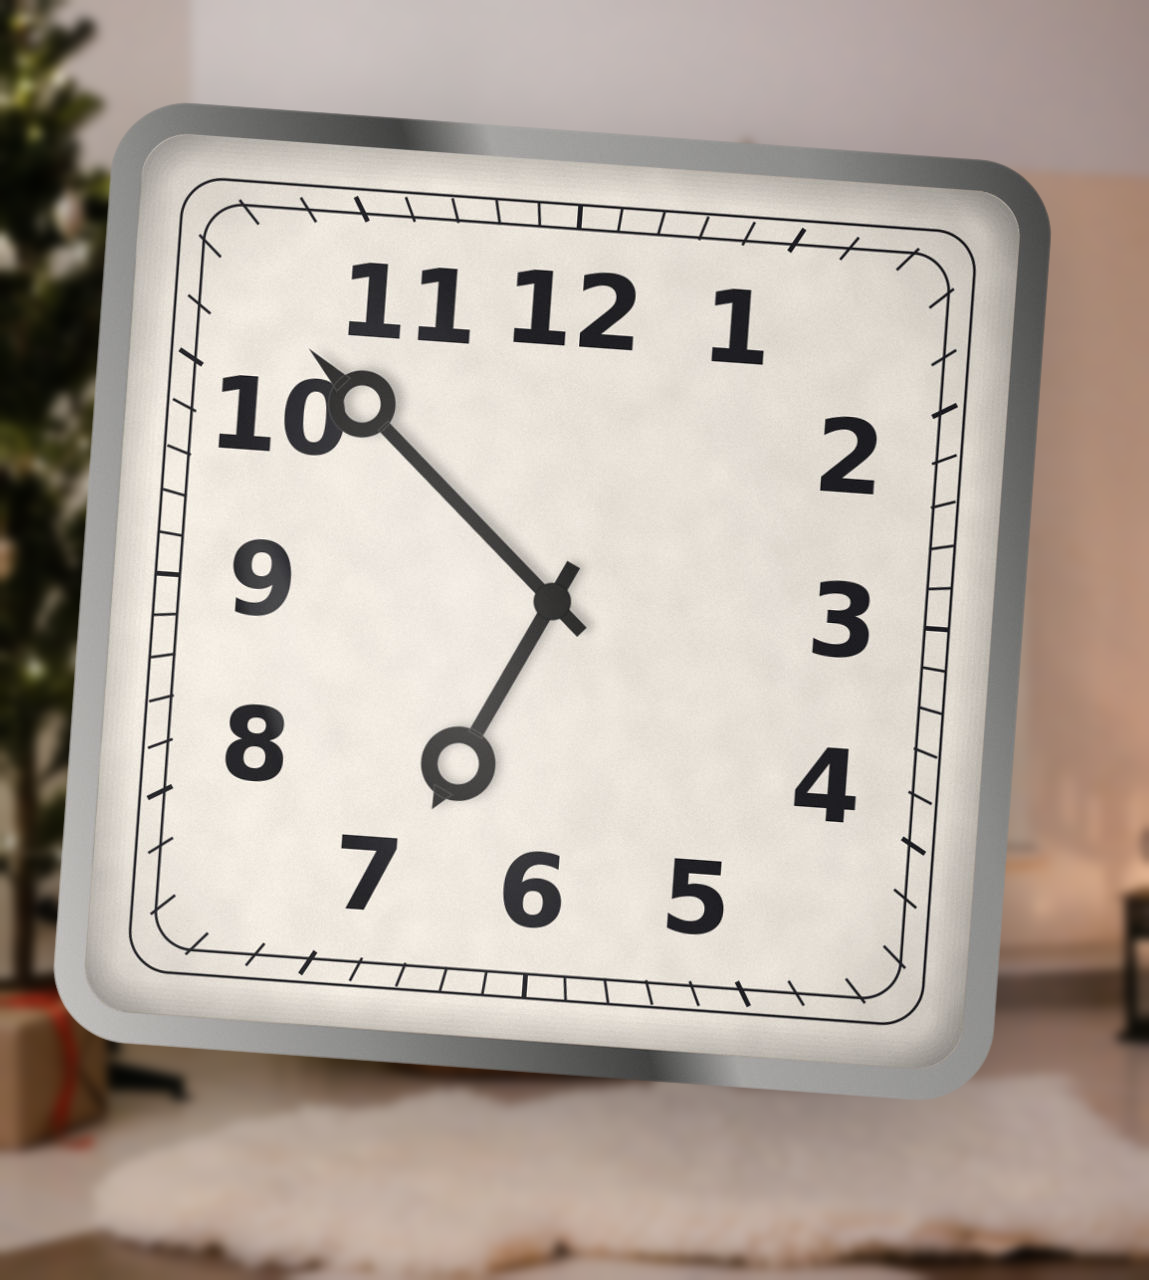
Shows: h=6 m=52
